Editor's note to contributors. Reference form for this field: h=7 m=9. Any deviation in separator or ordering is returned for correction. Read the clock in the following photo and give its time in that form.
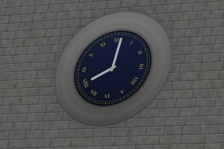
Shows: h=8 m=1
